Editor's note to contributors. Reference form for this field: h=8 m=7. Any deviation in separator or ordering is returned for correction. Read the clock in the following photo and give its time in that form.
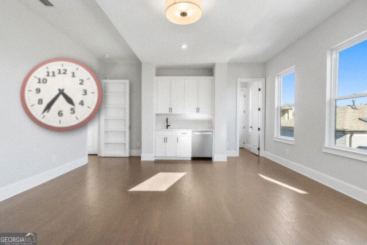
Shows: h=4 m=36
